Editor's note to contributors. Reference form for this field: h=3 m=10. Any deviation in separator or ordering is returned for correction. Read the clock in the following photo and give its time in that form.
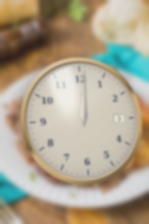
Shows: h=12 m=1
